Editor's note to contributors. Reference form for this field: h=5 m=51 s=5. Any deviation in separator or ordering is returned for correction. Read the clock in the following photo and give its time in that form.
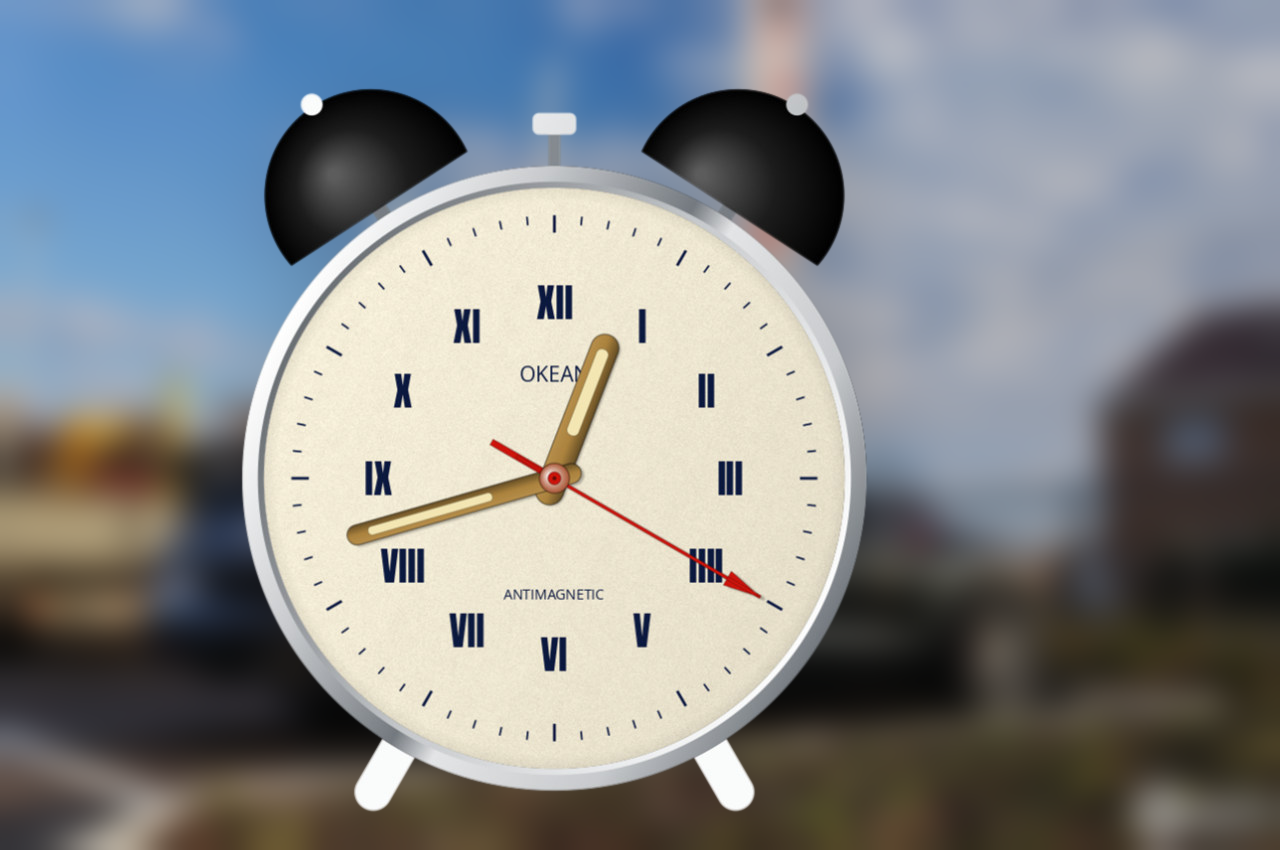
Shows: h=12 m=42 s=20
